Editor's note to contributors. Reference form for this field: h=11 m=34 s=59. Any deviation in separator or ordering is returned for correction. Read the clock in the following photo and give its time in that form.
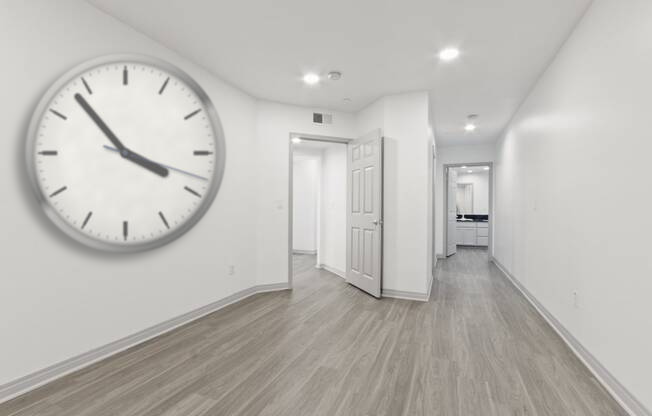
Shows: h=3 m=53 s=18
